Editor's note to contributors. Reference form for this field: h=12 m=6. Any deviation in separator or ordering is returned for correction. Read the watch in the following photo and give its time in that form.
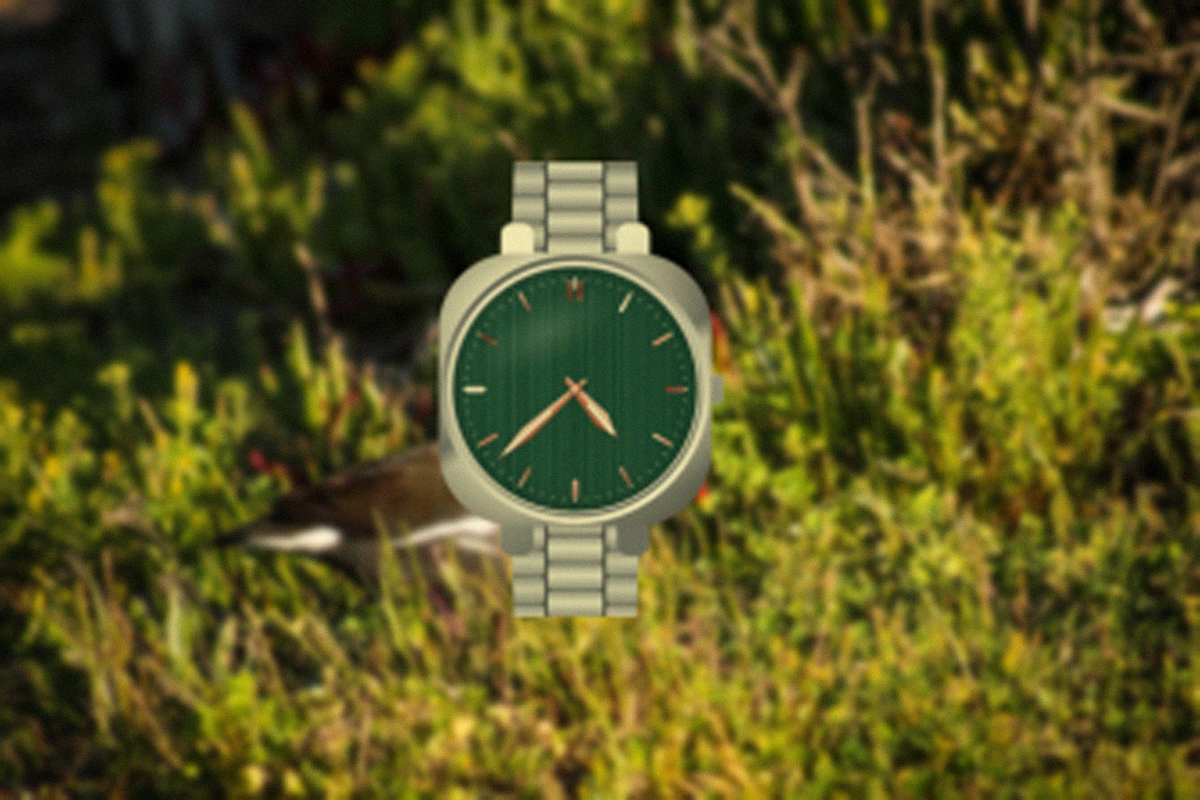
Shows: h=4 m=38
